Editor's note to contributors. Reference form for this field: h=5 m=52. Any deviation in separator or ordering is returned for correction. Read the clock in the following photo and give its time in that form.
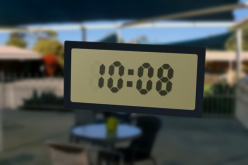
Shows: h=10 m=8
